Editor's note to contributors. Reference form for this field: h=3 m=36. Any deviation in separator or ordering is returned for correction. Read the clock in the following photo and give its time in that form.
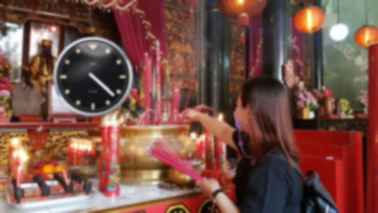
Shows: h=4 m=22
